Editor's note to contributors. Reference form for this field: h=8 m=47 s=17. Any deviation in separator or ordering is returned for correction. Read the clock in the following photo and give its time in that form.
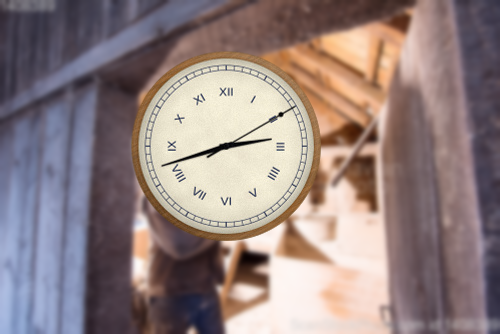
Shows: h=2 m=42 s=10
